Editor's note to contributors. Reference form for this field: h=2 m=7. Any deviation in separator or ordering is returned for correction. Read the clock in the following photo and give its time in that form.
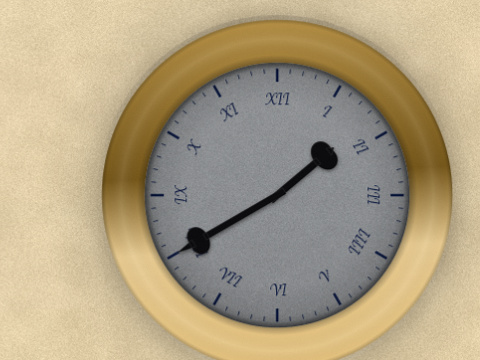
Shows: h=1 m=40
